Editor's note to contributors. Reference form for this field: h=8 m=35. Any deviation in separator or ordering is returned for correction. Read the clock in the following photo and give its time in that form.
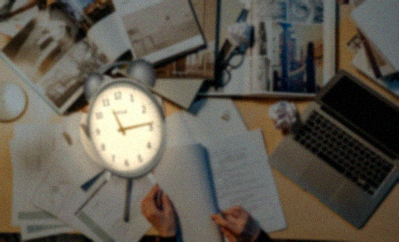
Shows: h=11 m=14
